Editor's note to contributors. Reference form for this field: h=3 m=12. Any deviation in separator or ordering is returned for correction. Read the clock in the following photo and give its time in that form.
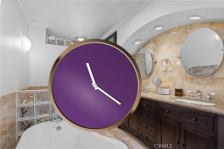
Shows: h=11 m=21
